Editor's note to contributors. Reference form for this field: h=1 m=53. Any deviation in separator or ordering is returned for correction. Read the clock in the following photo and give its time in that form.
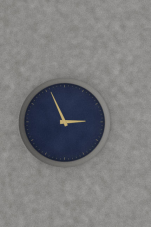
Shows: h=2 m=56
